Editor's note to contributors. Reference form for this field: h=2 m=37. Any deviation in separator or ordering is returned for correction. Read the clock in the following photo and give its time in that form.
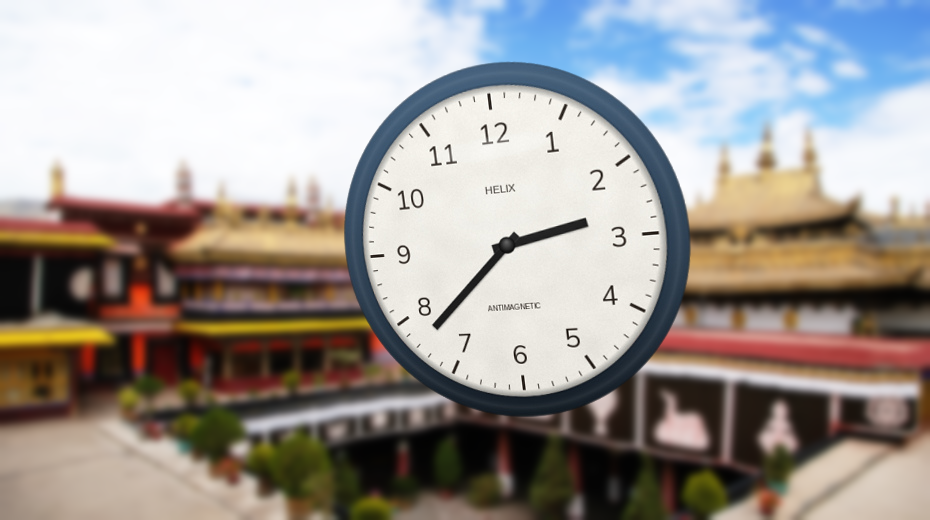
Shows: h=2 m=38
